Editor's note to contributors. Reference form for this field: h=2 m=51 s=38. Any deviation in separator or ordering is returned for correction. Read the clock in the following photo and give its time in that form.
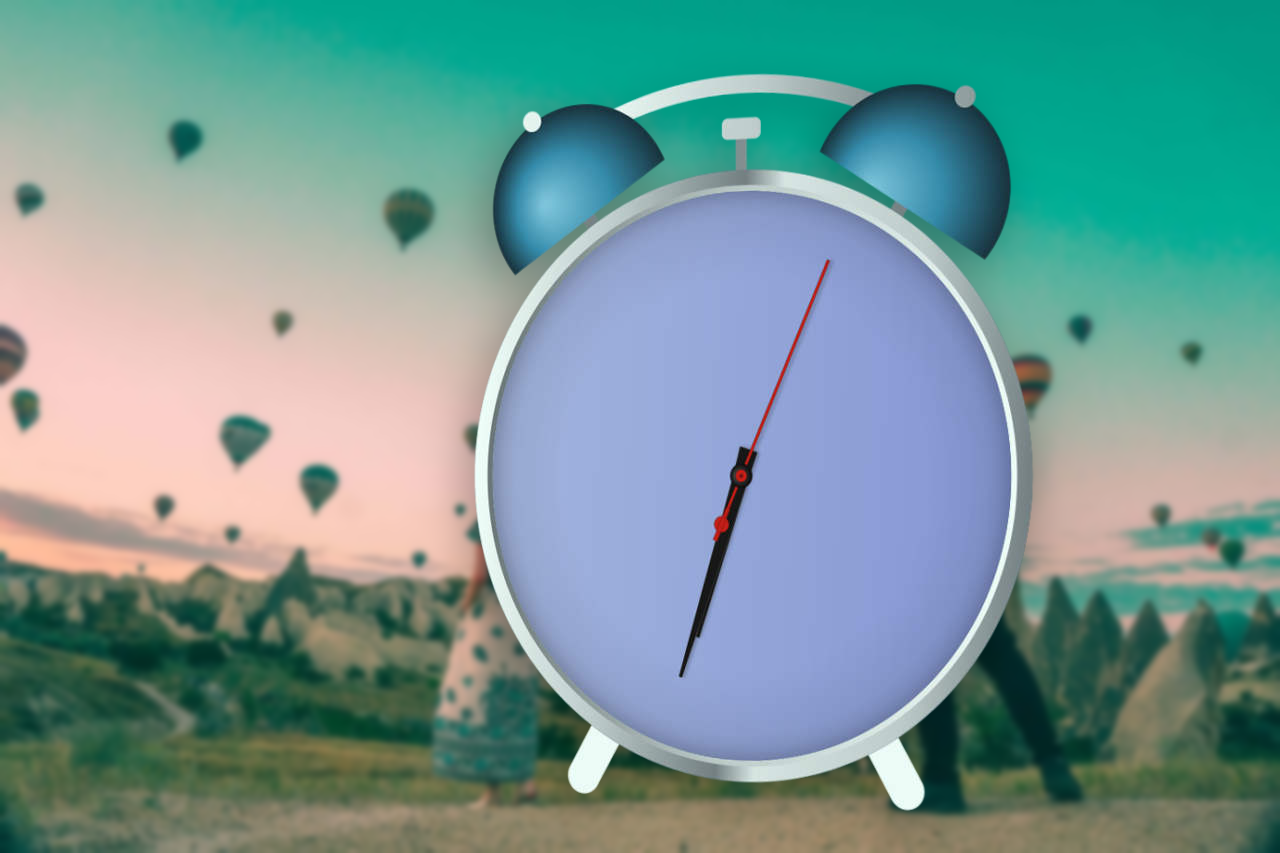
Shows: h=6 m=33 s=4
